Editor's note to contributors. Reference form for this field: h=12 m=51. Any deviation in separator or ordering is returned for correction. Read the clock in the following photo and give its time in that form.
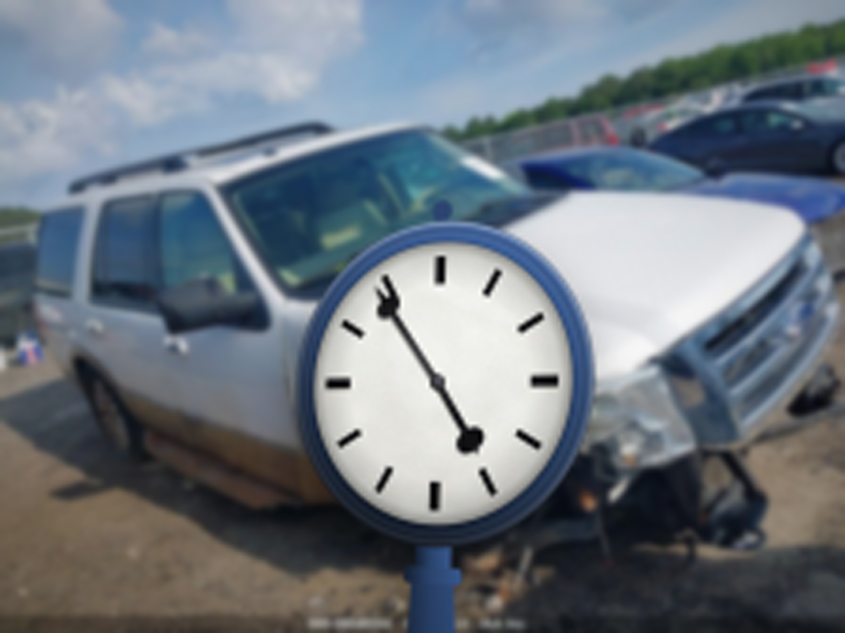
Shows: h=4 m=54
